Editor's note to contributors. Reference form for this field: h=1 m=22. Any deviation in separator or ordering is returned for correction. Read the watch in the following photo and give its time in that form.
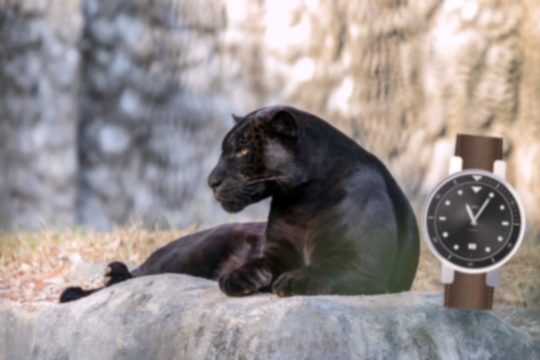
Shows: h=11 m=5
